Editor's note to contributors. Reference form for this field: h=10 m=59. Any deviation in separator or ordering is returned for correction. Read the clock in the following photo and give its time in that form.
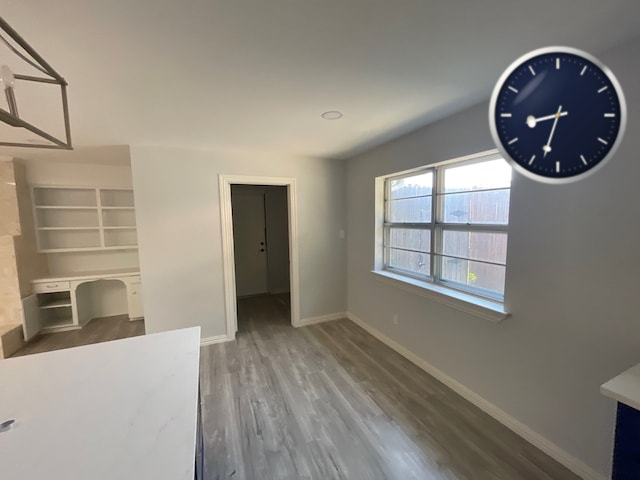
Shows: h=8 m=33
